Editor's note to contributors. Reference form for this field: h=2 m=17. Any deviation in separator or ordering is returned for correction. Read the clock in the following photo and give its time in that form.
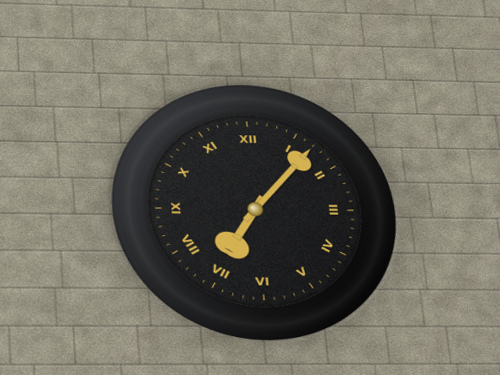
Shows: h=7 m=7
